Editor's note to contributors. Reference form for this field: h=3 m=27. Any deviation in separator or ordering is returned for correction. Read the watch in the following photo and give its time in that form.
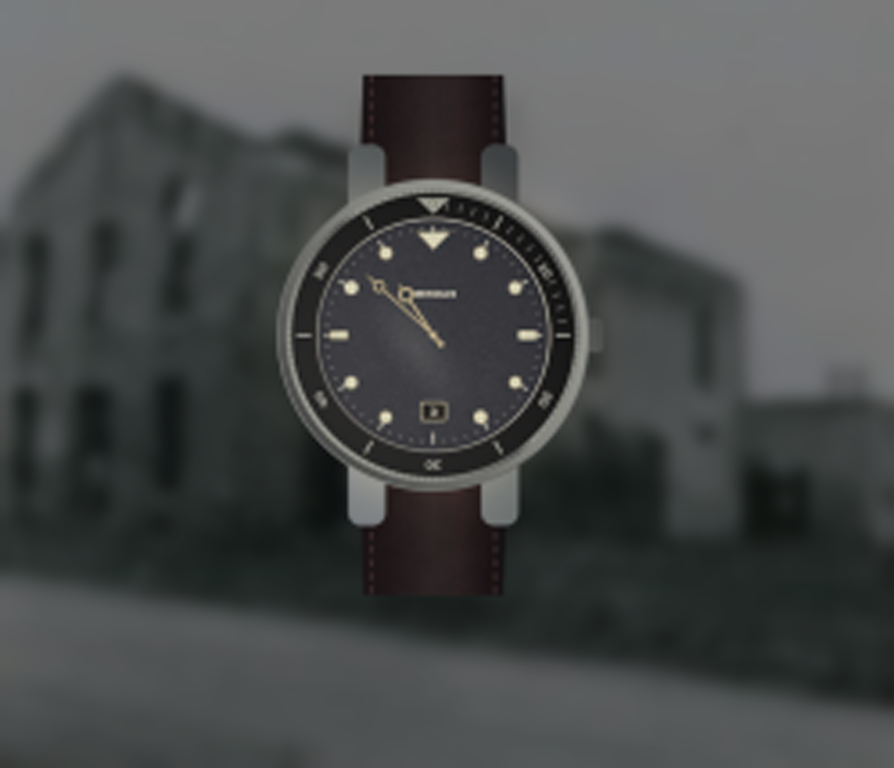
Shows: h=10 m=52
